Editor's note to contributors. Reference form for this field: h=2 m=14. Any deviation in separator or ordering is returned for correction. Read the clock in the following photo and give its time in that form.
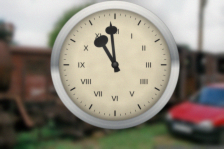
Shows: h=10 m=59
